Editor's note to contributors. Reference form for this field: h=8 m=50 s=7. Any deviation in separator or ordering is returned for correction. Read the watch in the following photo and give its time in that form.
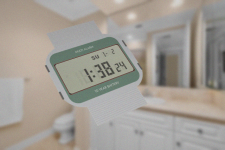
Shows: h=1 m=38 s=24
